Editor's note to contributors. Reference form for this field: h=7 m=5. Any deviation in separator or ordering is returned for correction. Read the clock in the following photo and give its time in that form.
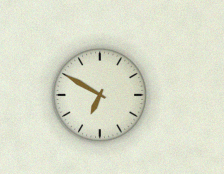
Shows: h=6 m=50
